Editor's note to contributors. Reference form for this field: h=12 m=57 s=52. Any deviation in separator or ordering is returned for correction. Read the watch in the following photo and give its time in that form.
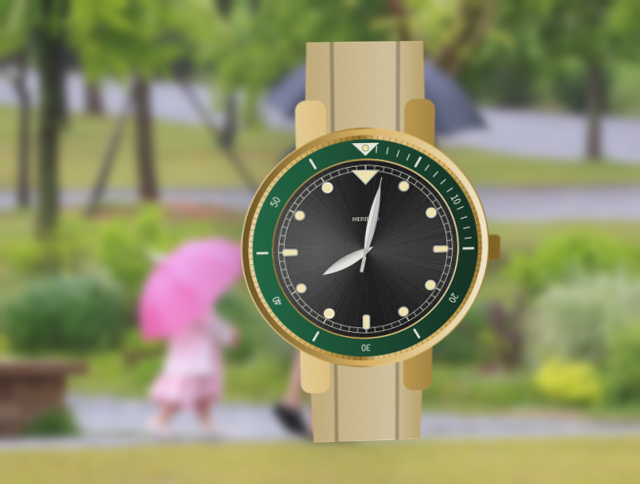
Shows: h=8 m=2 s=2
